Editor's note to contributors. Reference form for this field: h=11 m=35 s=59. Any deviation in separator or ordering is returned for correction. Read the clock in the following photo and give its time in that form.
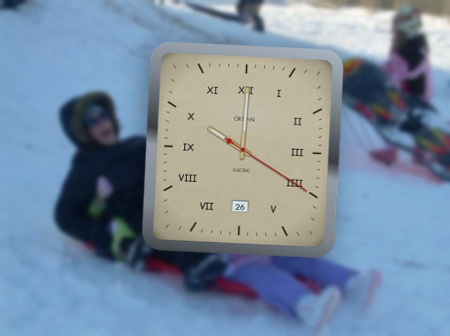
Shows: h=10 m=0 s=20
